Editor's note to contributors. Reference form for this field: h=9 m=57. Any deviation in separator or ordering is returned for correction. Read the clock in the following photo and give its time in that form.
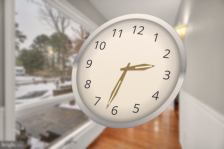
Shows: h=2 m=32
